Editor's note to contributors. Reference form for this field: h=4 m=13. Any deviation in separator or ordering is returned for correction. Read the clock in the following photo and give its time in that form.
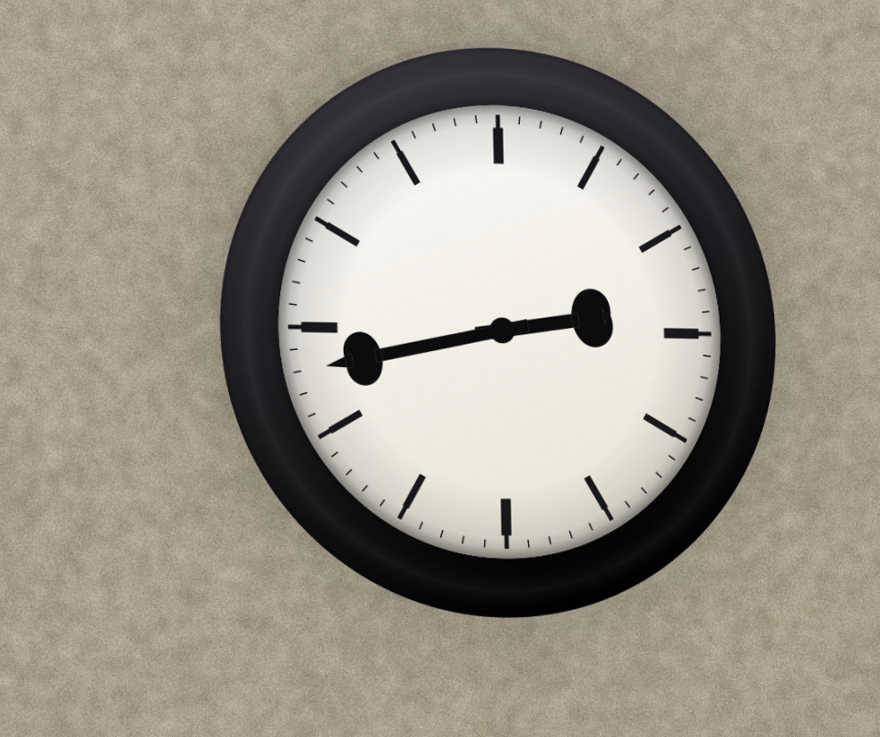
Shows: h=2 m=43
